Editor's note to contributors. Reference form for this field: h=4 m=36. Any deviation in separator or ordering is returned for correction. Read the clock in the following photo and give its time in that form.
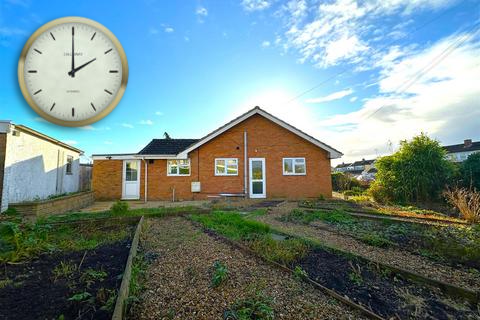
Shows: h=2 m=0
